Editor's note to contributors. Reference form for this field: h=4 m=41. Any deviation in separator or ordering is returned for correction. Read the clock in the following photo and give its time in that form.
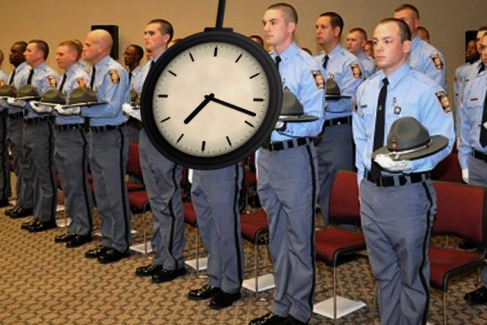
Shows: h=7 m=18
